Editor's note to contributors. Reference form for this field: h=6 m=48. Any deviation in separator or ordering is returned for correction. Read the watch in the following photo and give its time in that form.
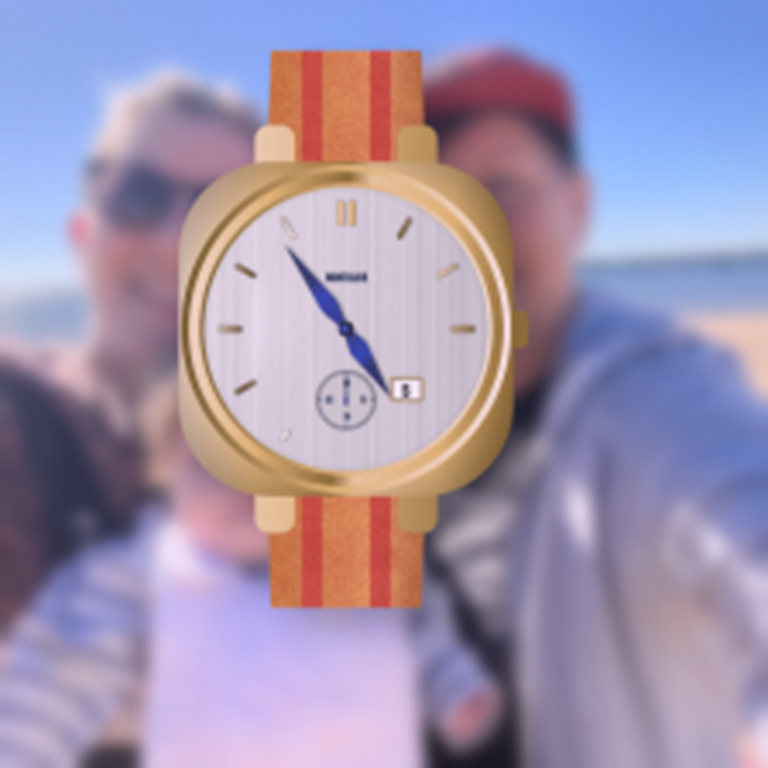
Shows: h=4 m=54
